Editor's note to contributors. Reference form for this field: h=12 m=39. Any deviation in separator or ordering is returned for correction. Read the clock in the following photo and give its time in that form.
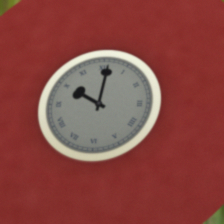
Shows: h=10 m=1
